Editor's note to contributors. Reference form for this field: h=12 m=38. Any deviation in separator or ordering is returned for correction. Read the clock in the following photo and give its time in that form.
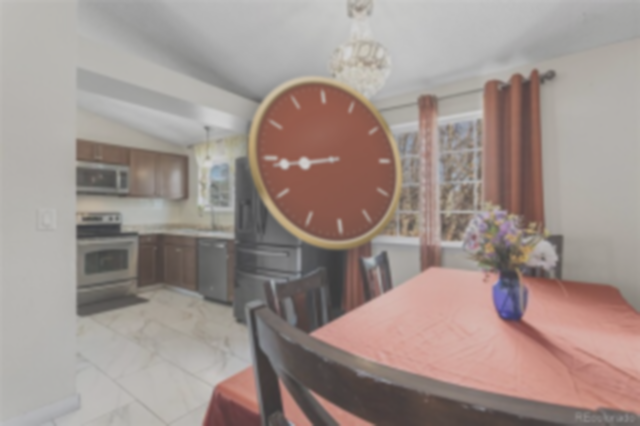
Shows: h=8 m=44
